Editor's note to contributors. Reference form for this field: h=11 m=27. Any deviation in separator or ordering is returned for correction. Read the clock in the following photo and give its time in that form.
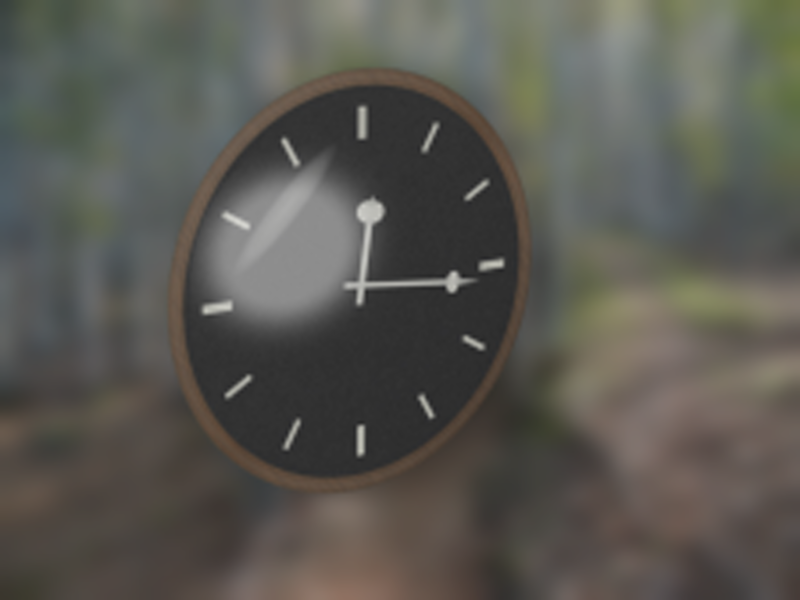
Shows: h=12 m=16
